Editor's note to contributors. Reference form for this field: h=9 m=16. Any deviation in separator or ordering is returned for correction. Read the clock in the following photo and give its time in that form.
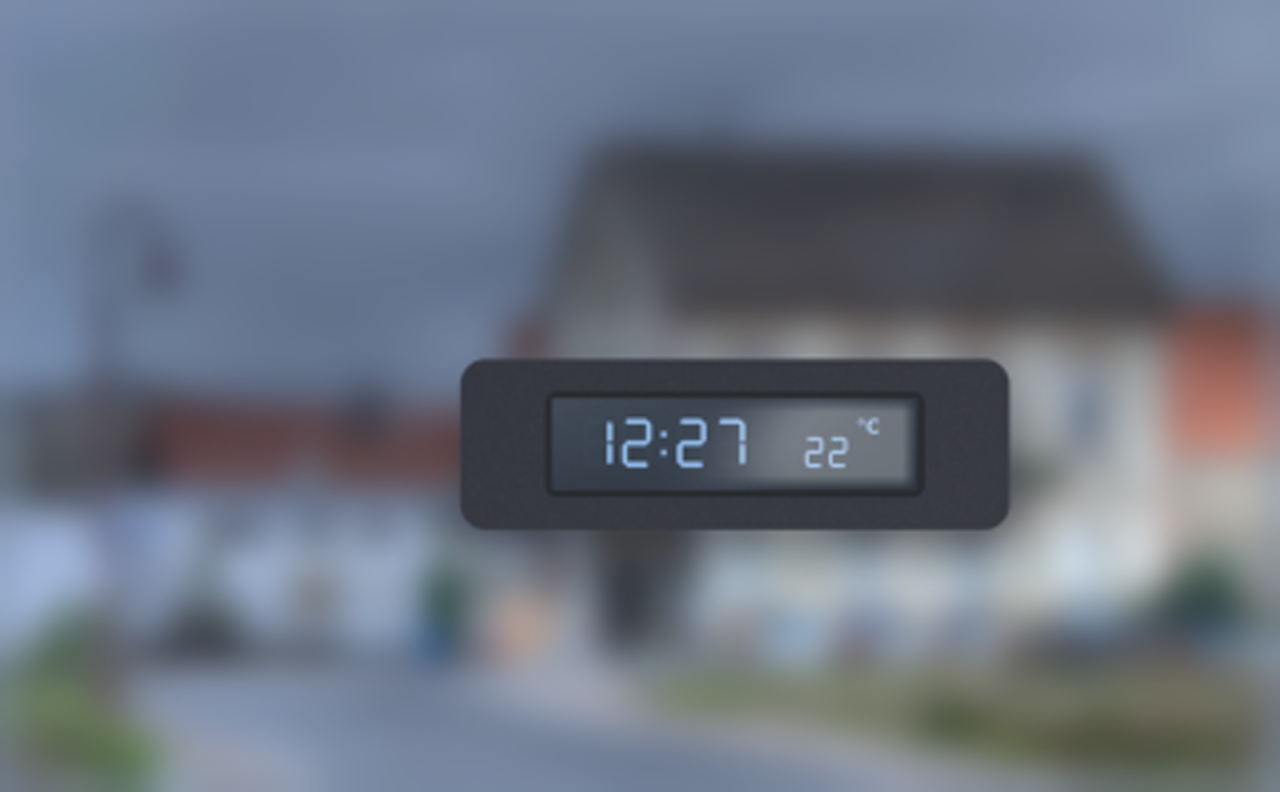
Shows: h=12 m=27
